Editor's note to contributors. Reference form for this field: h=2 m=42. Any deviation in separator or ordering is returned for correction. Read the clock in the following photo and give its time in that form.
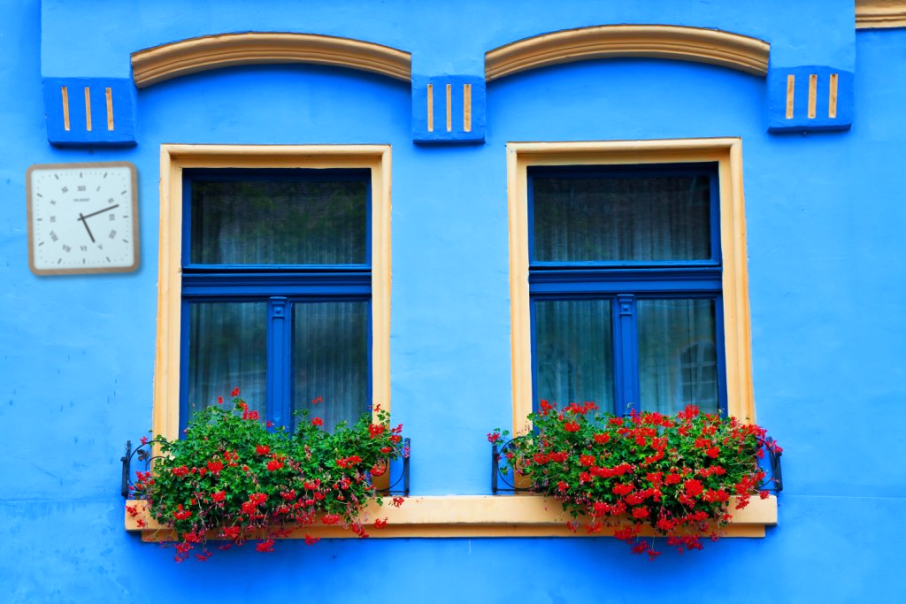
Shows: h=5 m=12
